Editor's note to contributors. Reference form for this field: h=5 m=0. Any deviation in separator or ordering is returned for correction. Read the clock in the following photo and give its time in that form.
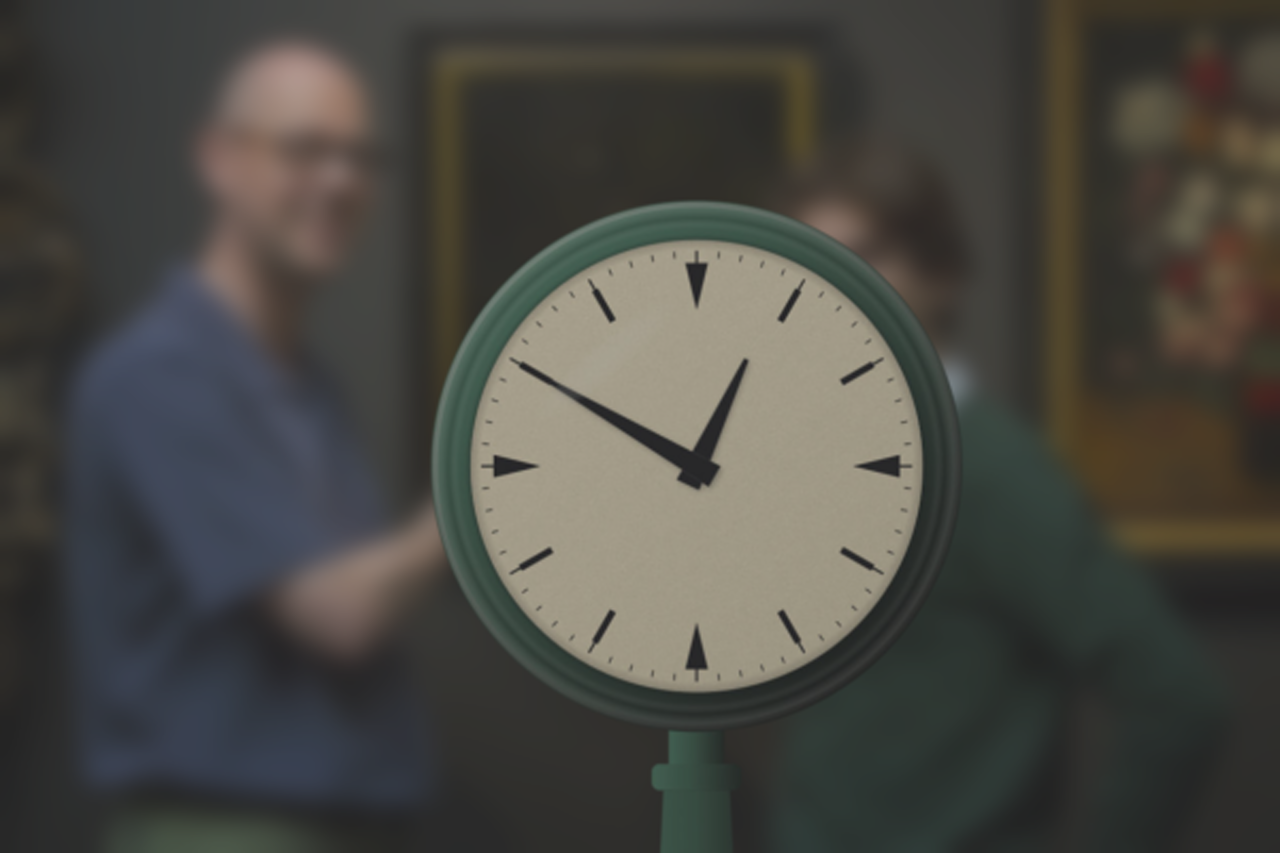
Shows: h=12 m=50
